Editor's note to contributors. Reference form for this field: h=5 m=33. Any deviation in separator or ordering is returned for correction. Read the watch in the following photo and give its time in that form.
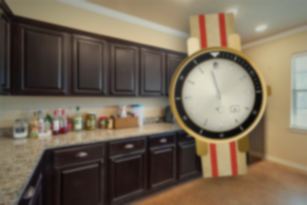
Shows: h=5 m=58
